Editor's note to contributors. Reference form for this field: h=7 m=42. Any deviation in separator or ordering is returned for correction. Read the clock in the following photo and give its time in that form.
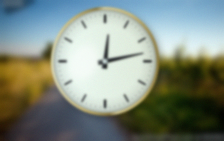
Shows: h=12 m=13
